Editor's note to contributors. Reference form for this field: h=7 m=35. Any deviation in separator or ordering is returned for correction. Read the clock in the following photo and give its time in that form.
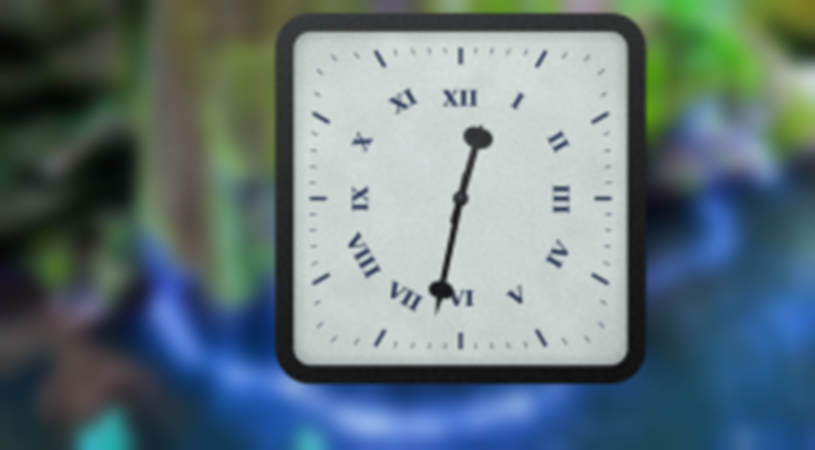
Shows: h=12 m=32
